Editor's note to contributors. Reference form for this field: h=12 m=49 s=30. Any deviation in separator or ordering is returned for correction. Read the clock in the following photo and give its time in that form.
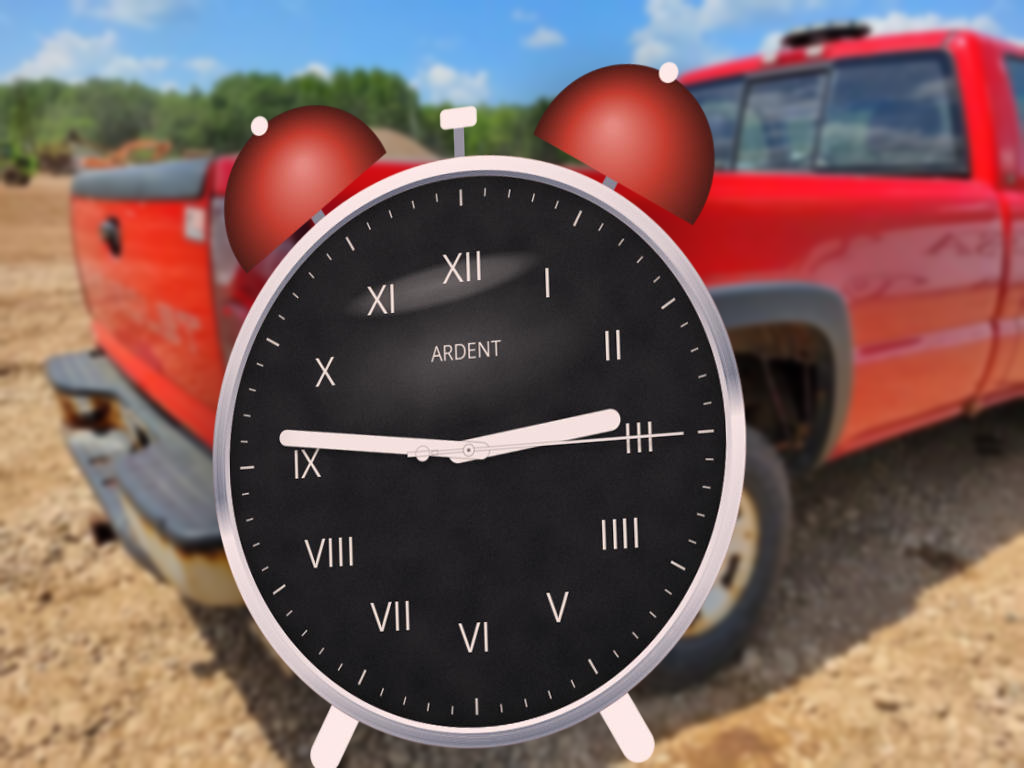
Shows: h=2 m=46 s=15
